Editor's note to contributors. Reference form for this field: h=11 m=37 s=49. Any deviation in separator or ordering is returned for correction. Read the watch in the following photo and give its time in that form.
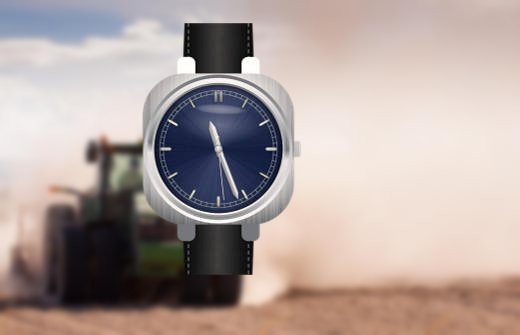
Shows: h=11 m=26 s=29
